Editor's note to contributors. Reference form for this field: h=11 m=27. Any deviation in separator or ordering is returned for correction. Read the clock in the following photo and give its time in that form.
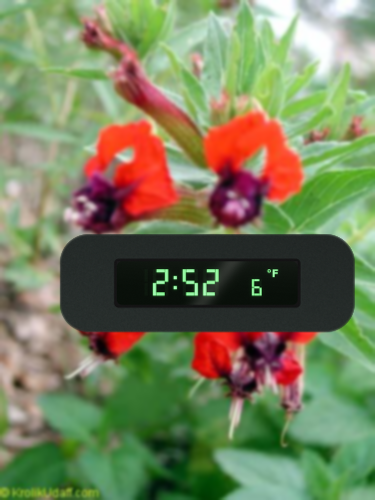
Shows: h=2 m=52
